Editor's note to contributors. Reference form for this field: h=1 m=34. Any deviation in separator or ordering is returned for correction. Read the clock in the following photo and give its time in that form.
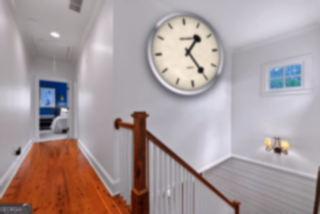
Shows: h=1 m=25
